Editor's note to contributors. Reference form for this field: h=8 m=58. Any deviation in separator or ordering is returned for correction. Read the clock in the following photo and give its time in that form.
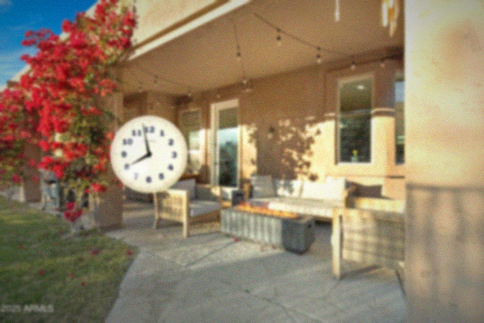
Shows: h=7 m=58
